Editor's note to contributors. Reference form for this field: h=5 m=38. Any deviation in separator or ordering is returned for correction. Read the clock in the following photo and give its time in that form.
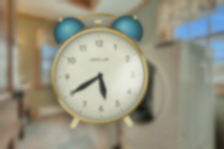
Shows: h=5 m=40
